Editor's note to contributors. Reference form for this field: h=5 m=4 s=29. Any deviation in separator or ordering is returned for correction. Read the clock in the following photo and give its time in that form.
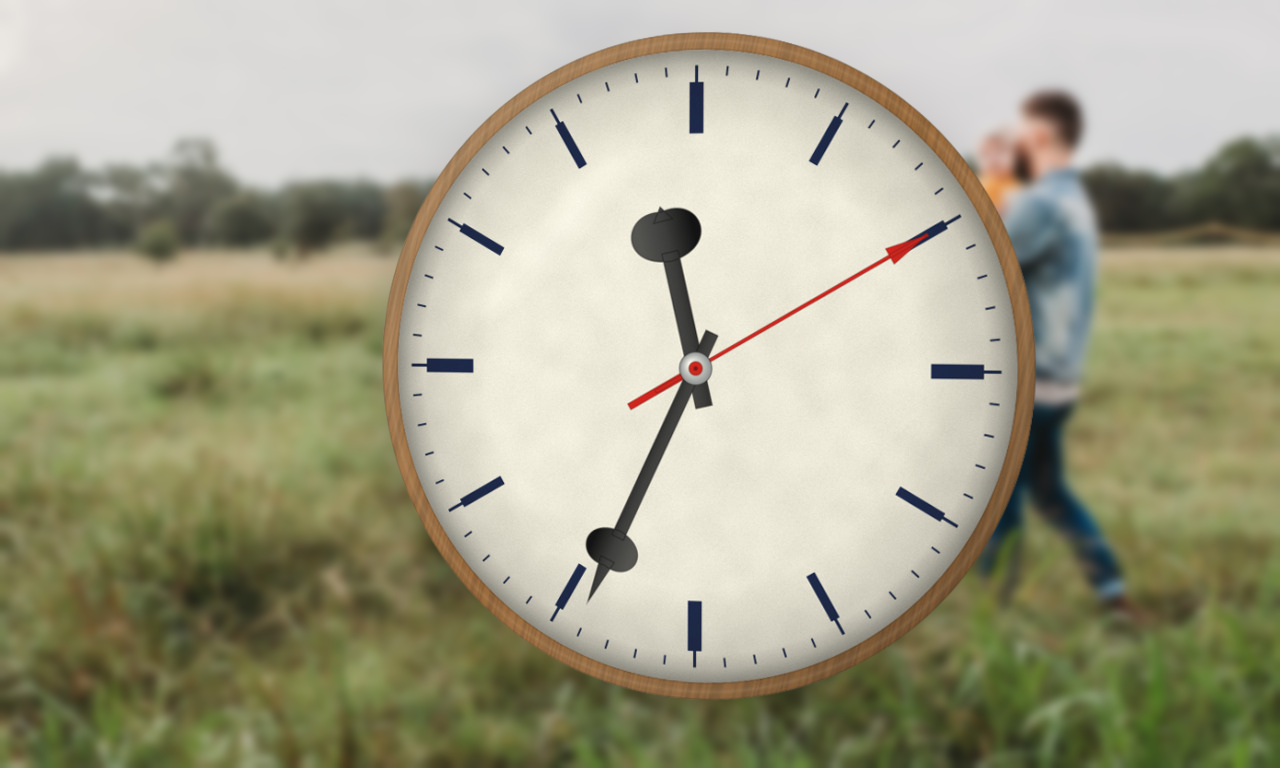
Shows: h=11 m=34 s=10
